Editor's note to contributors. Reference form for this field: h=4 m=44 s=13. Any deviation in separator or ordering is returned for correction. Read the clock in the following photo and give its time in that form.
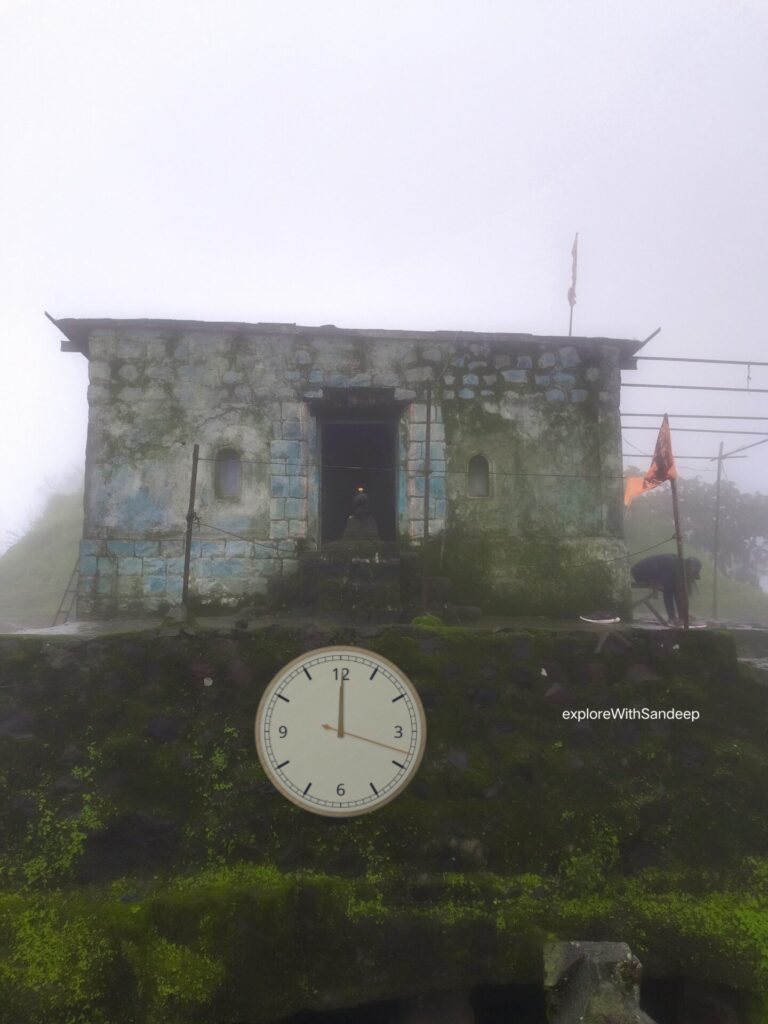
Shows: h=12 m=0 s=18
